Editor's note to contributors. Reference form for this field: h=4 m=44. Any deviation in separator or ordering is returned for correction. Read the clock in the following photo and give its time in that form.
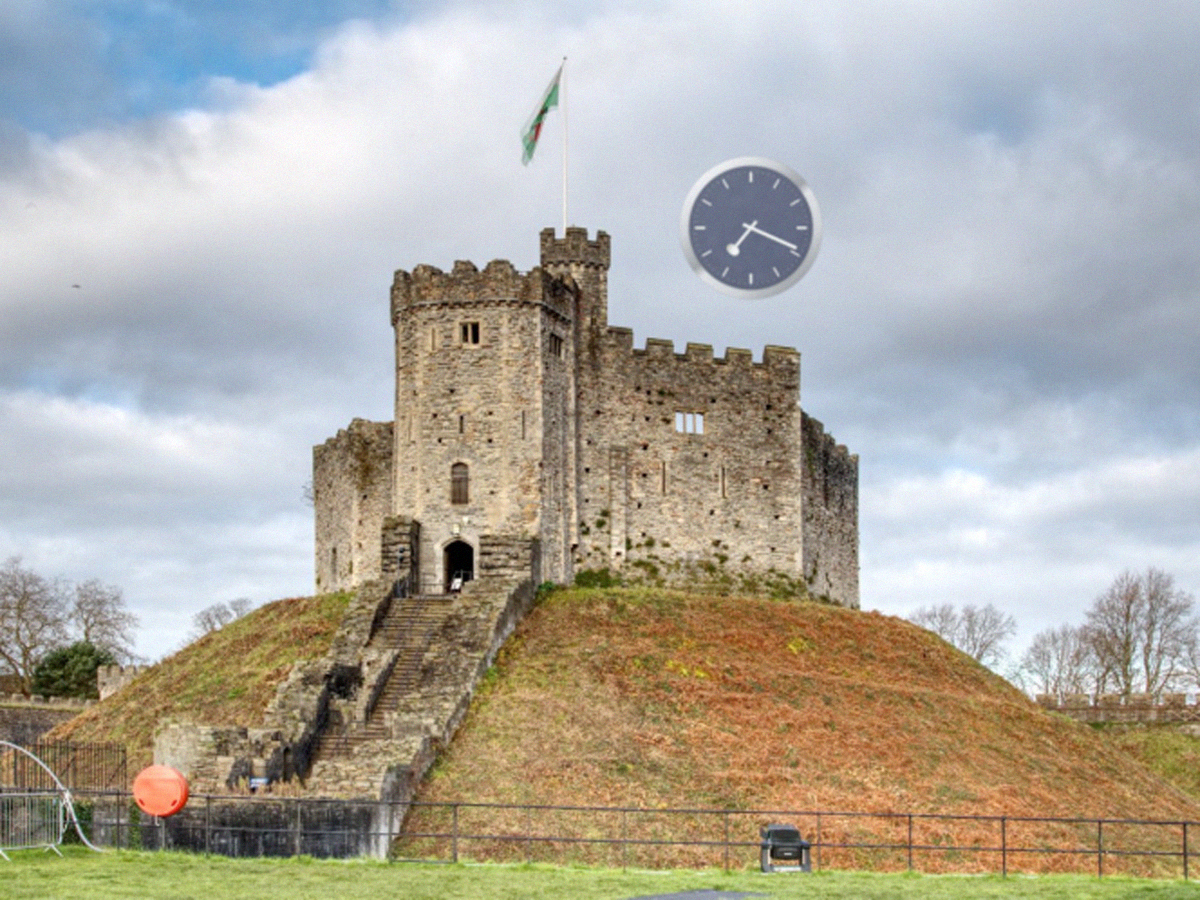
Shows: h=7 m=19
